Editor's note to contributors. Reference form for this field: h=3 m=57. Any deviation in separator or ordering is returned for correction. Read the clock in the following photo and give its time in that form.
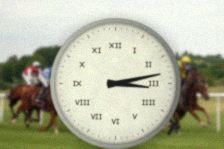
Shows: h=3 m=13
